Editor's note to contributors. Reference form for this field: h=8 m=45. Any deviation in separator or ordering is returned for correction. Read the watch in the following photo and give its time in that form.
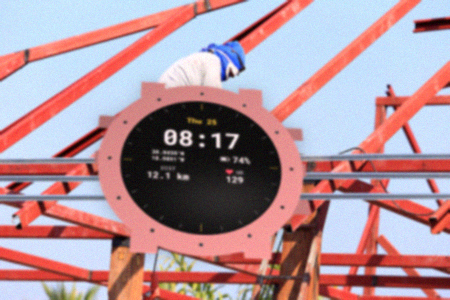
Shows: h=8 m=17
